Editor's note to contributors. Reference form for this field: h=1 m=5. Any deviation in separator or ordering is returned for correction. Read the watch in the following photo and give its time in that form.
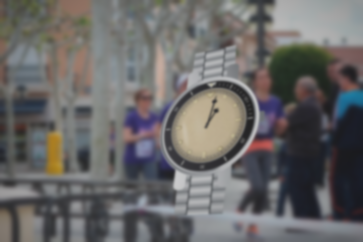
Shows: h=1 m=2
